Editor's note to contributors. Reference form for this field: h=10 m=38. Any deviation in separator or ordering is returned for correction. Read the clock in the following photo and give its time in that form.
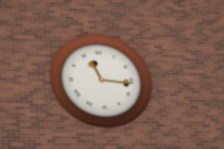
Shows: h=11 m=16
